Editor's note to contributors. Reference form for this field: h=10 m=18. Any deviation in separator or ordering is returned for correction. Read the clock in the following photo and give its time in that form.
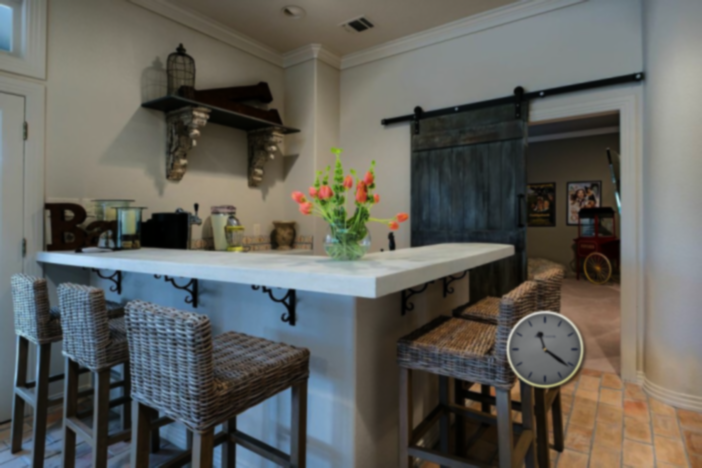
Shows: h=11 m=21
